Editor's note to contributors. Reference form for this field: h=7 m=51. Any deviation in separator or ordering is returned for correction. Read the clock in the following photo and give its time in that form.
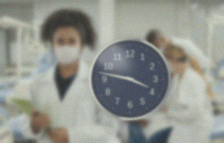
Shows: h=3 m=47
